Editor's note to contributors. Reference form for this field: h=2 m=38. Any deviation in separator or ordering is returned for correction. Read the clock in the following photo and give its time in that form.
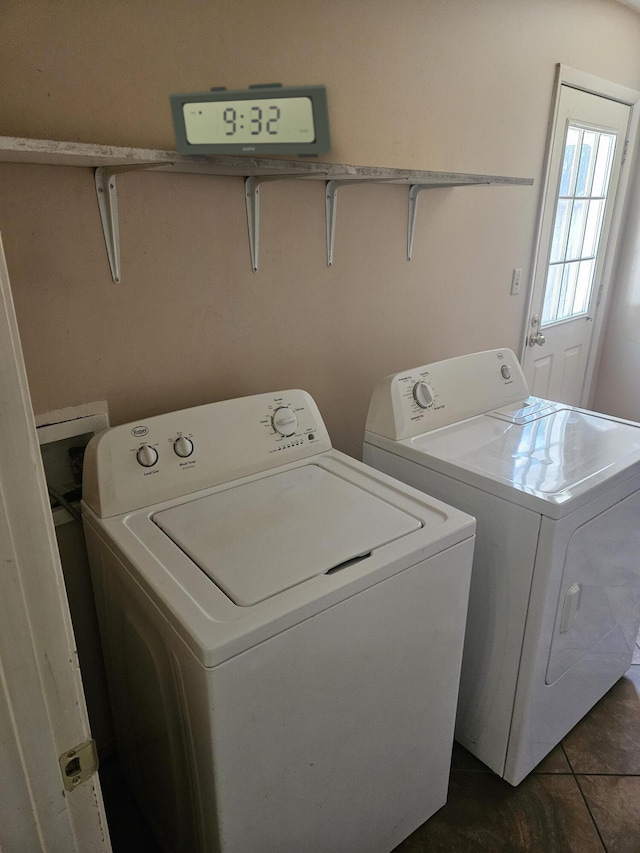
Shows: h=9 m=32
